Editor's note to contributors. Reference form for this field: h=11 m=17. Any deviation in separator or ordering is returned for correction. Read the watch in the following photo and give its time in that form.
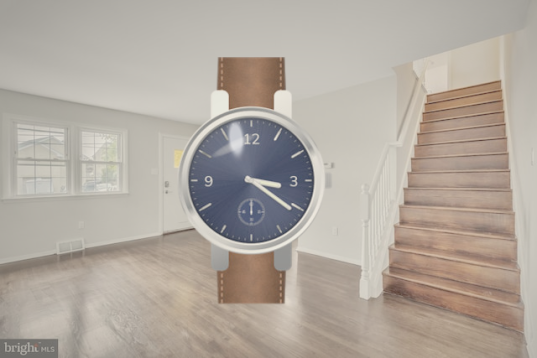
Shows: h=3 m=21
